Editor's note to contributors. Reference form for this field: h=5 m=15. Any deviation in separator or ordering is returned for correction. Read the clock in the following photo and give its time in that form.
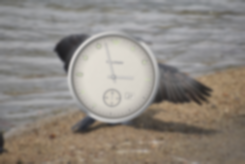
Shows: h=2 m=57
